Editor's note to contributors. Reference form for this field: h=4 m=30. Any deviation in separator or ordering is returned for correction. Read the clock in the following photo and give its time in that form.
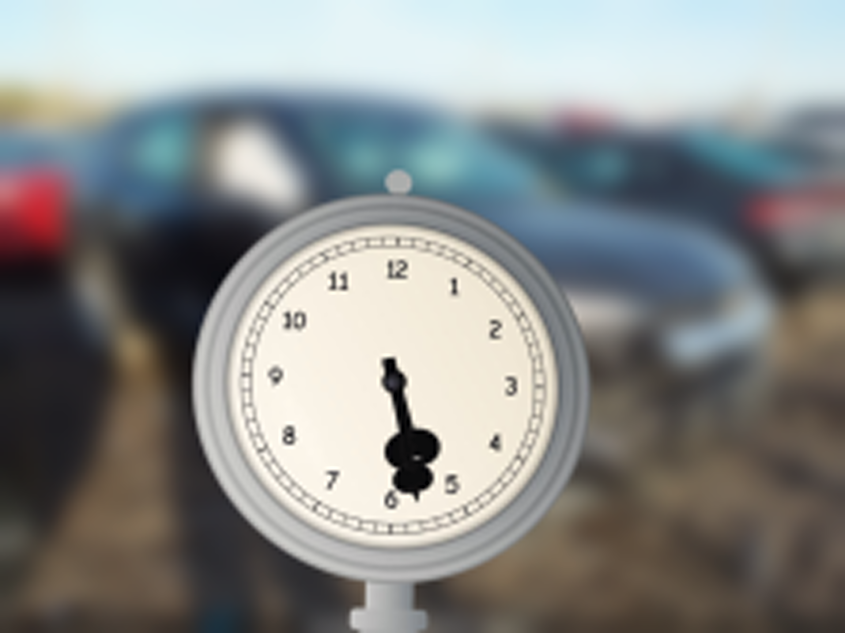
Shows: h=5 m=28
